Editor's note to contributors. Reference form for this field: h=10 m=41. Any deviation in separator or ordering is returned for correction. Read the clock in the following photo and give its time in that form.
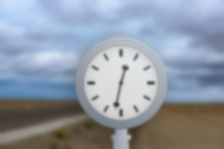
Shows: h=12 m=32
